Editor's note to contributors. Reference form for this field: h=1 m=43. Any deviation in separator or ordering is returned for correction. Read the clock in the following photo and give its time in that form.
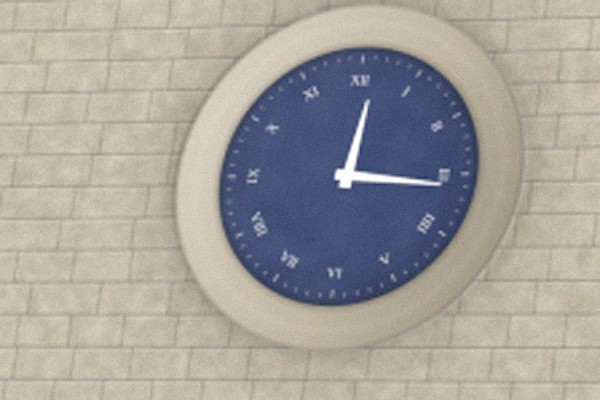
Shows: h=12 m=16
